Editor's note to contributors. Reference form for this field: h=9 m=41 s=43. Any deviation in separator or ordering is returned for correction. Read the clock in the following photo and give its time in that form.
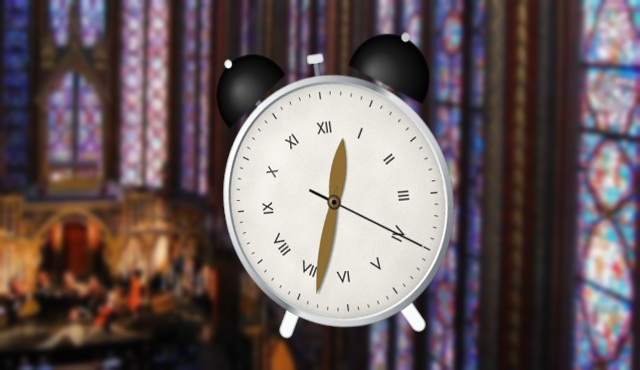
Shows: h=12 m=33 s=20
